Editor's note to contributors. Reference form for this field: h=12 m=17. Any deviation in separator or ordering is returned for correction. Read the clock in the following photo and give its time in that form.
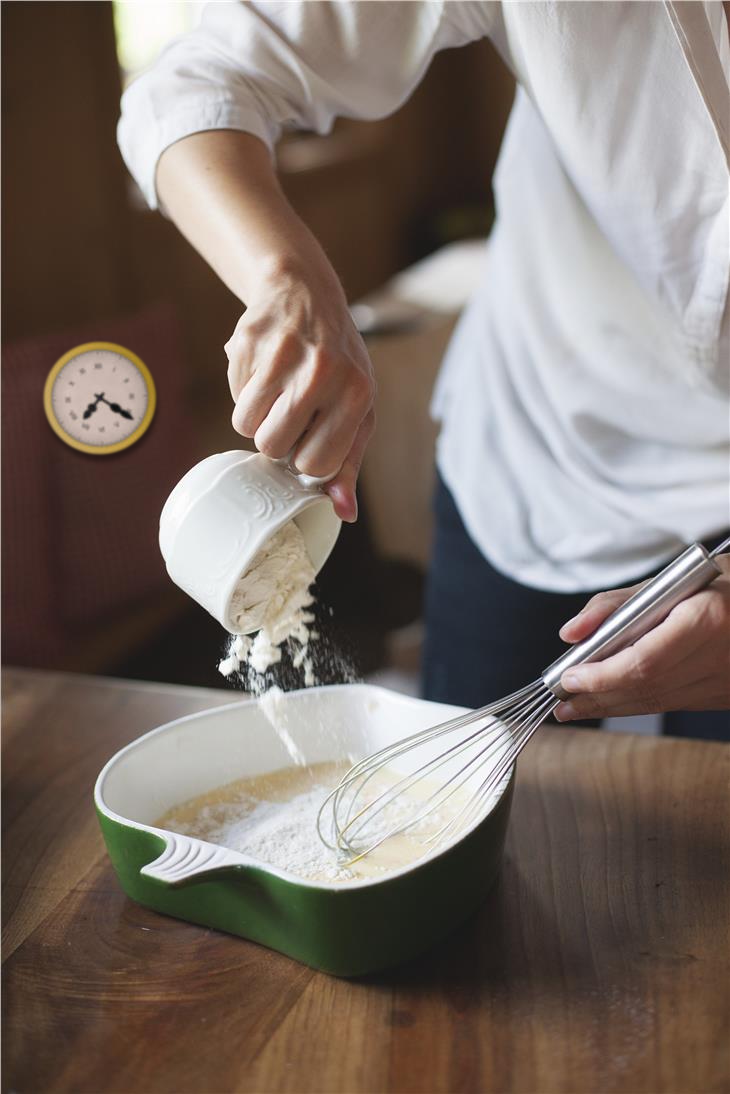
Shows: h=7 m=21
